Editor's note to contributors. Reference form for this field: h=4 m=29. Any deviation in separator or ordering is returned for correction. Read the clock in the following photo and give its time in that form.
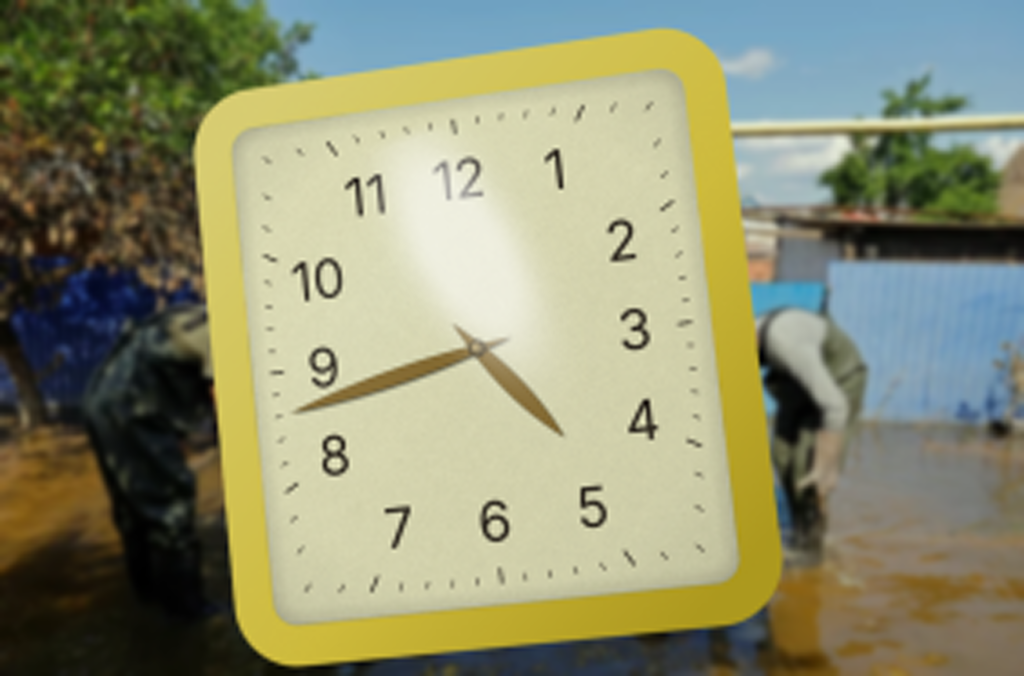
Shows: h=4 m=43
